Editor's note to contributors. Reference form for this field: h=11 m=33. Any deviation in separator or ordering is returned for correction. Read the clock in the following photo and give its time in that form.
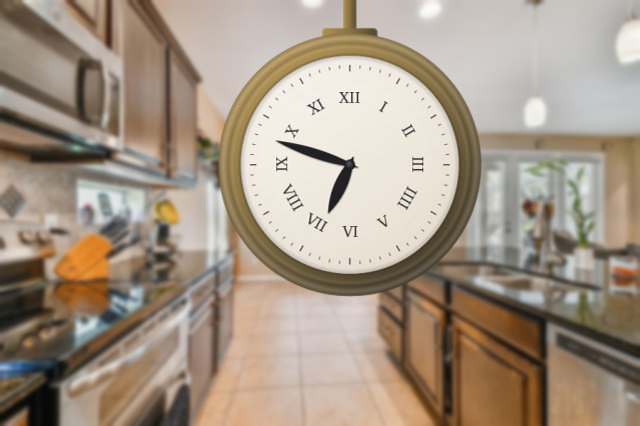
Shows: h=6 m=48
